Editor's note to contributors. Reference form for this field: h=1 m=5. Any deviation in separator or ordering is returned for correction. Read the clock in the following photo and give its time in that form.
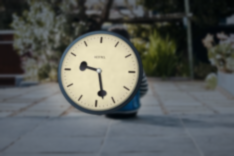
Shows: h=9 m=28
